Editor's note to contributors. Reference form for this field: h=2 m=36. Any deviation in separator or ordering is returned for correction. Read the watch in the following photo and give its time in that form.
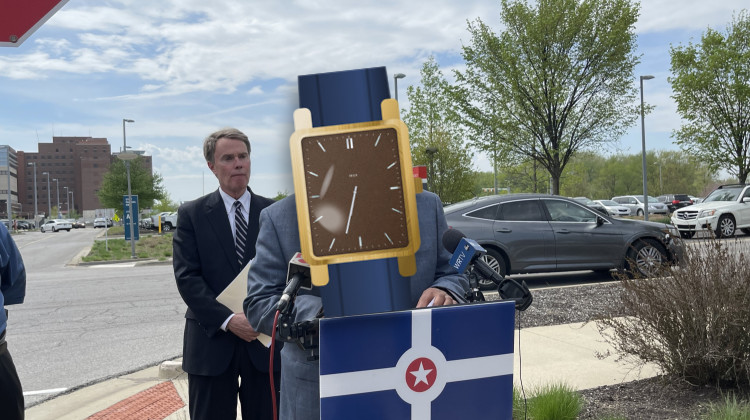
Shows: h=6 m=33
